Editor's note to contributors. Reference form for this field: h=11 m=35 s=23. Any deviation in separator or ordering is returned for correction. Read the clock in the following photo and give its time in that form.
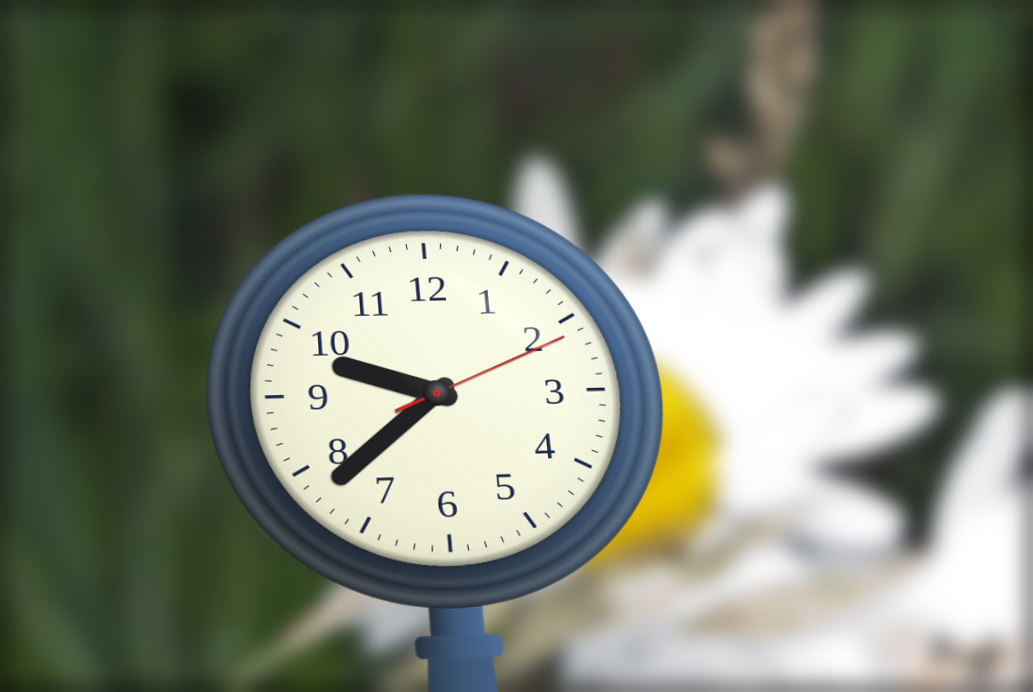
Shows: h=9 m=38 s=11
